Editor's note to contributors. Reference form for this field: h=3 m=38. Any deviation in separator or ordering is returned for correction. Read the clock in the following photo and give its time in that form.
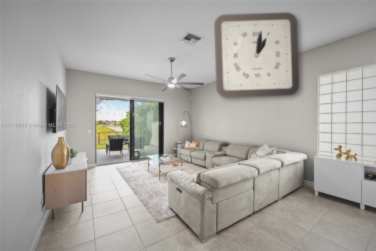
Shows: h=1 m=2
